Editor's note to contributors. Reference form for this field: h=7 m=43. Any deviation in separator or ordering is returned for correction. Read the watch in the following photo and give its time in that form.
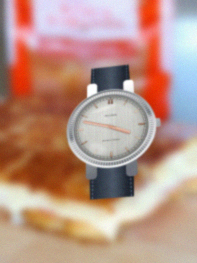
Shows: h=3 m=48
